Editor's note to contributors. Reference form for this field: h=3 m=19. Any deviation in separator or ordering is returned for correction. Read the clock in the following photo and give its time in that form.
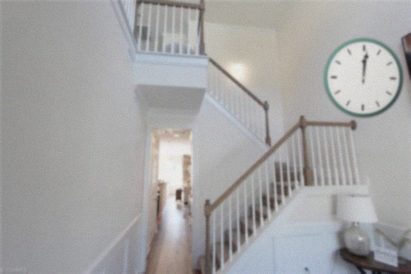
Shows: h=12 m=1
